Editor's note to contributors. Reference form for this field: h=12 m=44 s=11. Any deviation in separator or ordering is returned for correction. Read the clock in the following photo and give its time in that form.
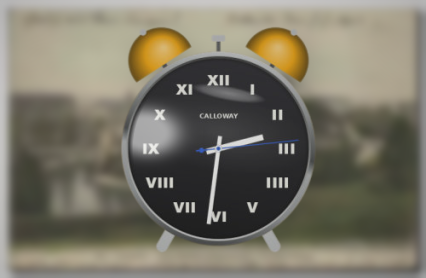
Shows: h=2 m=31 s=14
